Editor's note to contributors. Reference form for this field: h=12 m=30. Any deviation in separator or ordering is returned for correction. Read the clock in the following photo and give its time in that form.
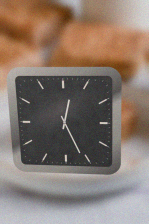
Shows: h=12 m=26
